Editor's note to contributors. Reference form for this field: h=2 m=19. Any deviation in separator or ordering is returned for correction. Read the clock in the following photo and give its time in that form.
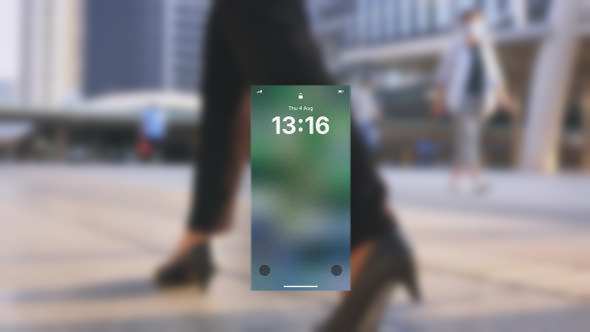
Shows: h=13 m=16
